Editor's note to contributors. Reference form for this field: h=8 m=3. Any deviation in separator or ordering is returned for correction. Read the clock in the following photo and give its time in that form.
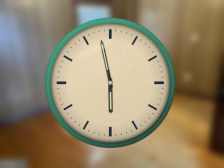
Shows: h=5 m=58
